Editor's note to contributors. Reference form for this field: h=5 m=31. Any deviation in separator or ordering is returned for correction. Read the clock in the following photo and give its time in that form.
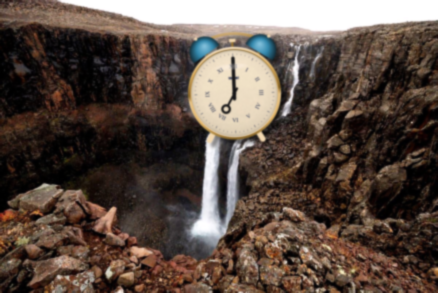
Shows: h=7 m=0
